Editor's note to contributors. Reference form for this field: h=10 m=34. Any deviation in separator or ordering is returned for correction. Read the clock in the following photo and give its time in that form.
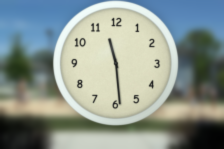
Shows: h=11 m=29
